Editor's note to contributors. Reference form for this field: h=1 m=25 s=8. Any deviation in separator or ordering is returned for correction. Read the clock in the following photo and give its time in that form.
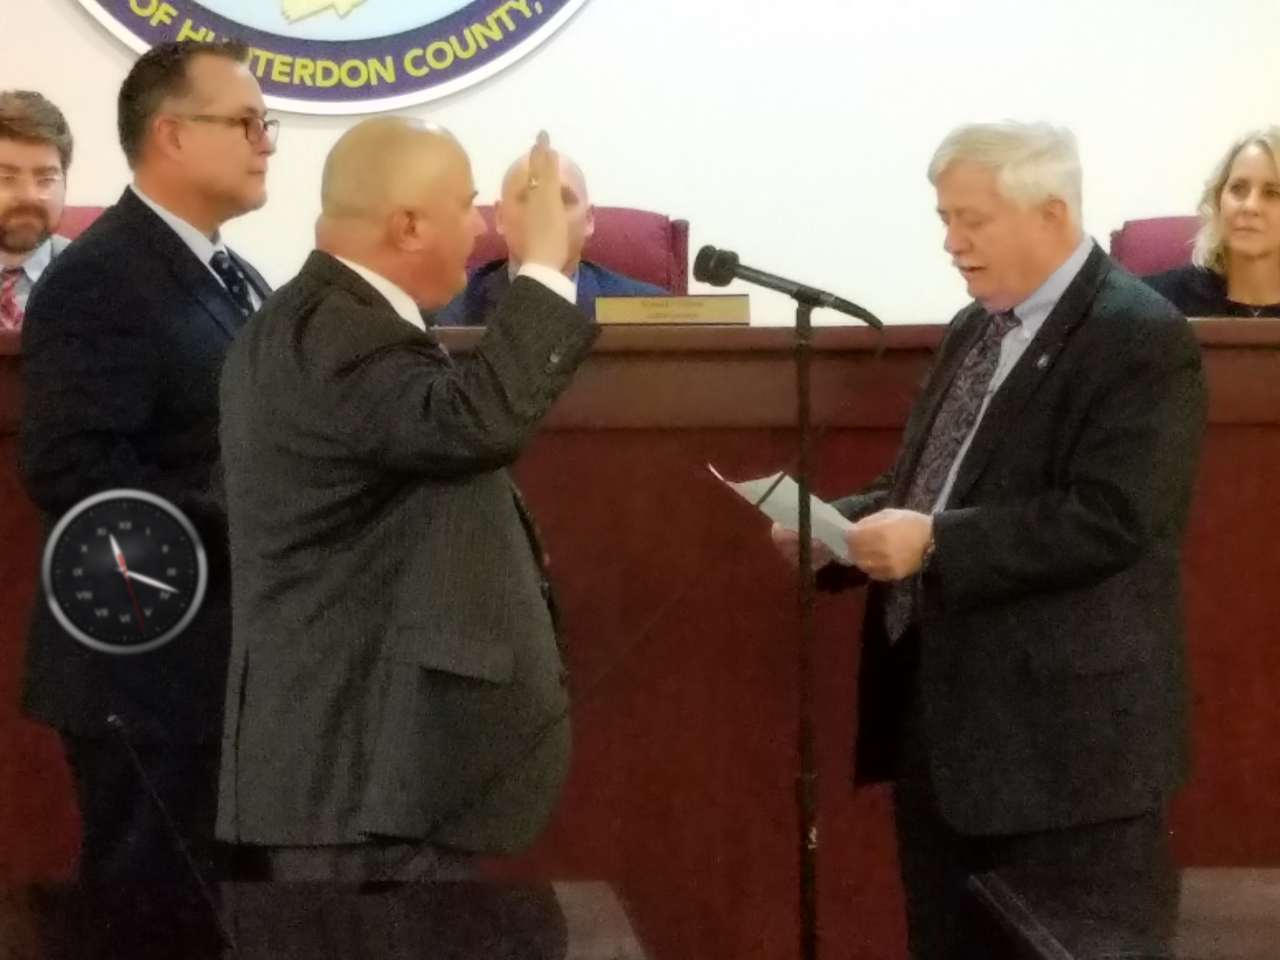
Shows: h=11 m=18 s=27
